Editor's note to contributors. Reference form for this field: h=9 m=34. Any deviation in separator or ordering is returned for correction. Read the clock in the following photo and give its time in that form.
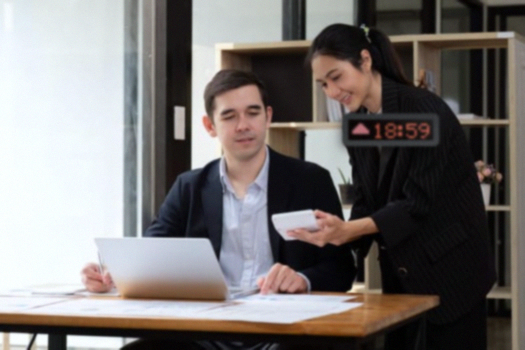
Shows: h=18 m=59
